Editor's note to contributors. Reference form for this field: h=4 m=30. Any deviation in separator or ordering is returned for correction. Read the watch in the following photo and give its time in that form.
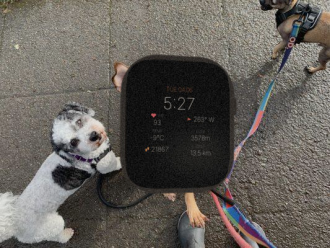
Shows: h=5 m=27
